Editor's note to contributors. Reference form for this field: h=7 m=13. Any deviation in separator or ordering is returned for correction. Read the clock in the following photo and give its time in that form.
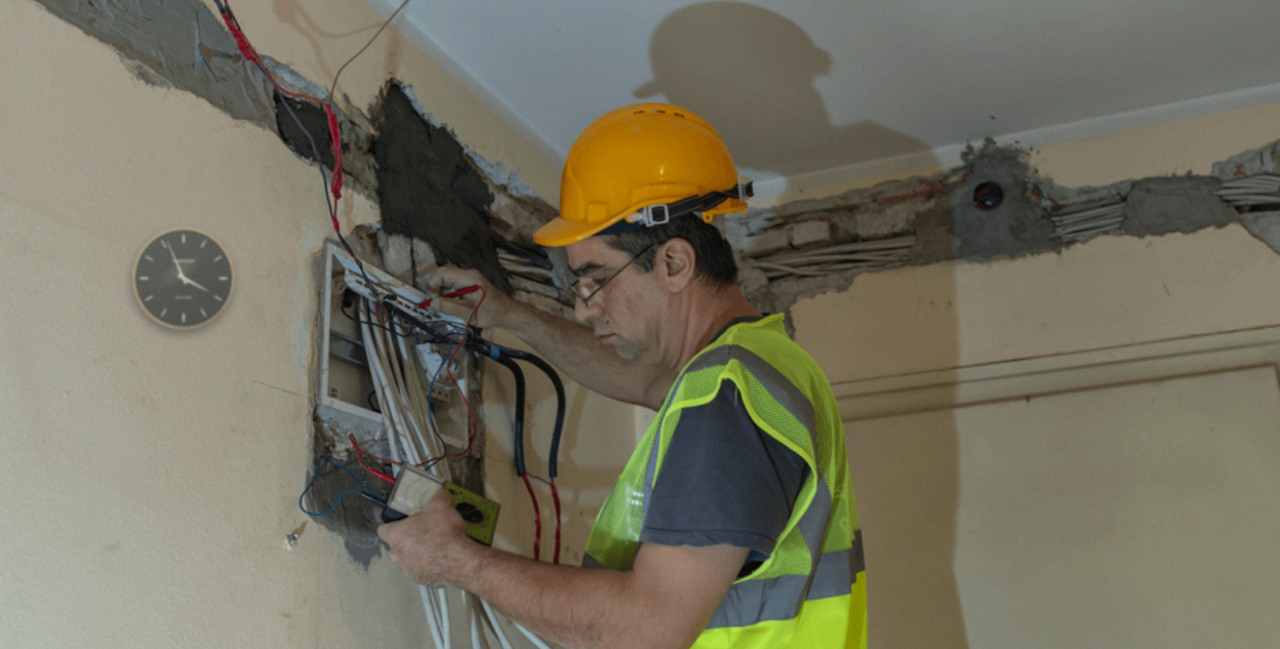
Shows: h=3 m=56
